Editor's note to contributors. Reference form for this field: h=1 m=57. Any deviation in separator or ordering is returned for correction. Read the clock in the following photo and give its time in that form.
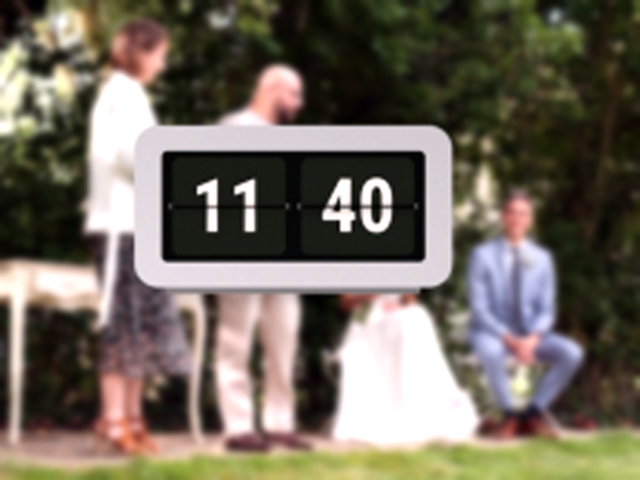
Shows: h=11 m=40
